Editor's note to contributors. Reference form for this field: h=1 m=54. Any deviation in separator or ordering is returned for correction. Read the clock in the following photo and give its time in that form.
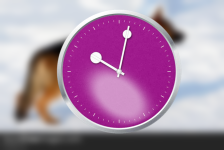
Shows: h=10 m=2
